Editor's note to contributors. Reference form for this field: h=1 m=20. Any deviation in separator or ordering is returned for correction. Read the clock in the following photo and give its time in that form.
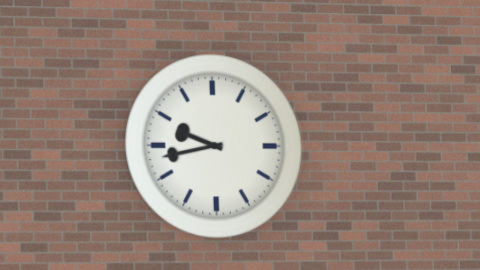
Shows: h=9 m=43
